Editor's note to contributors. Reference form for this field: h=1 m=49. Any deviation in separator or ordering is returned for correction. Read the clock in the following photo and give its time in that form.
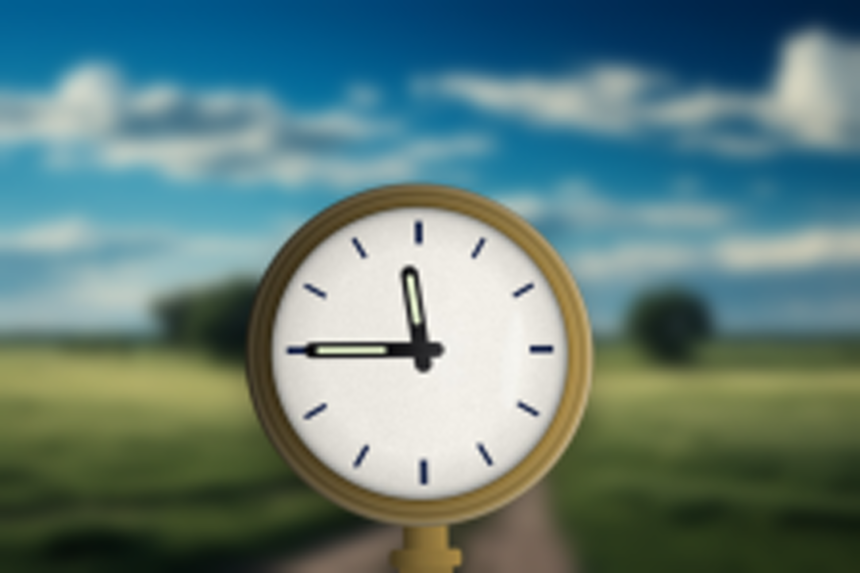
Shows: h=11 m=45
